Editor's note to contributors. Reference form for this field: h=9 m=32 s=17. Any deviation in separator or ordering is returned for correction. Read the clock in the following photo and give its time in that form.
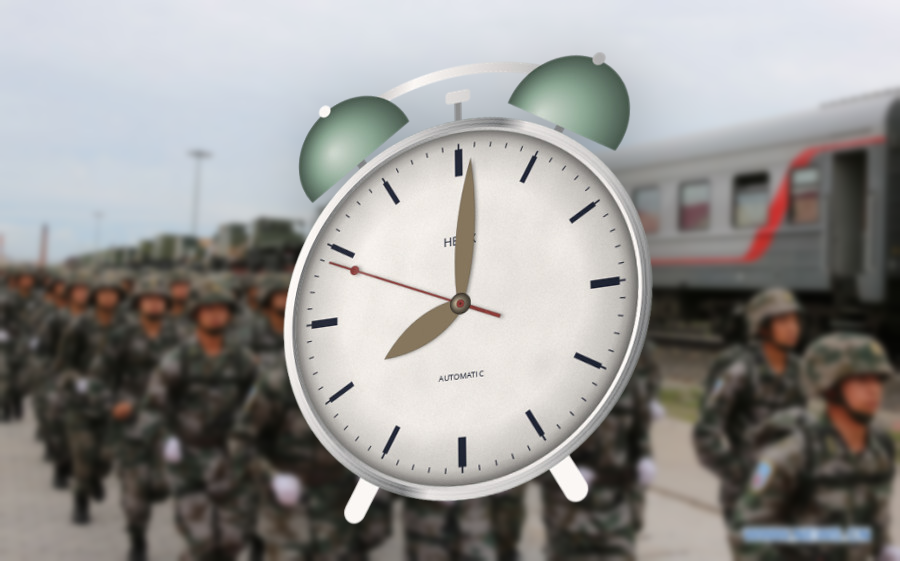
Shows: h=8 m=0 s=49
